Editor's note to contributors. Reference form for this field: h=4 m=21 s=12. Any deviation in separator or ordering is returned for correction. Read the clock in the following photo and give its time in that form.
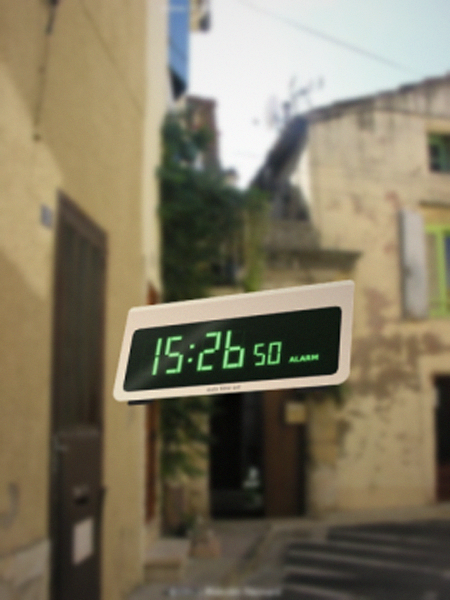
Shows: h=15 m=26 s=50
